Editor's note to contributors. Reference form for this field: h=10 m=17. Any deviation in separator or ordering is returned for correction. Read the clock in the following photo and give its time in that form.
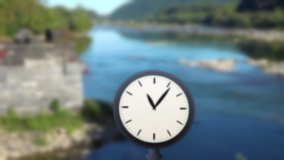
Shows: h=11 m=6
